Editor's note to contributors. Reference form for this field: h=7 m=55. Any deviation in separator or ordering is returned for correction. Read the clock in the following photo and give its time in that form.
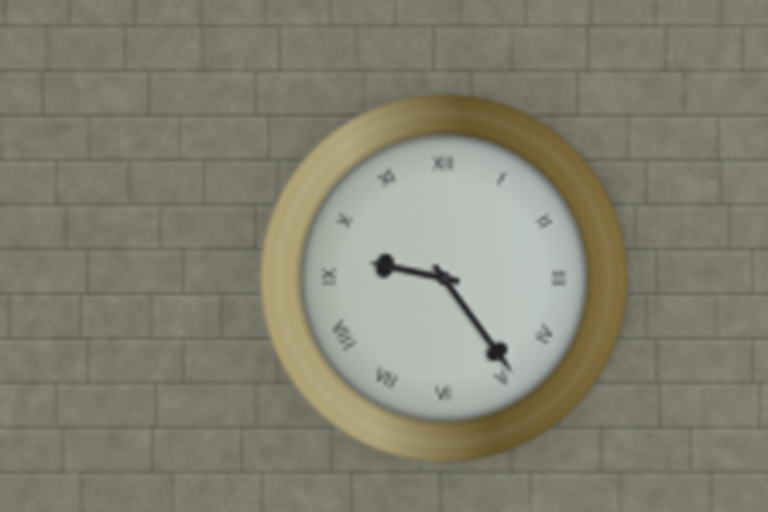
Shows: h=9 m=24
